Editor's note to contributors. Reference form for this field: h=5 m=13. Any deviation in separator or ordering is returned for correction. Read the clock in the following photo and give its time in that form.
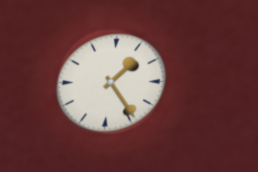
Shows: h=1 m=24
